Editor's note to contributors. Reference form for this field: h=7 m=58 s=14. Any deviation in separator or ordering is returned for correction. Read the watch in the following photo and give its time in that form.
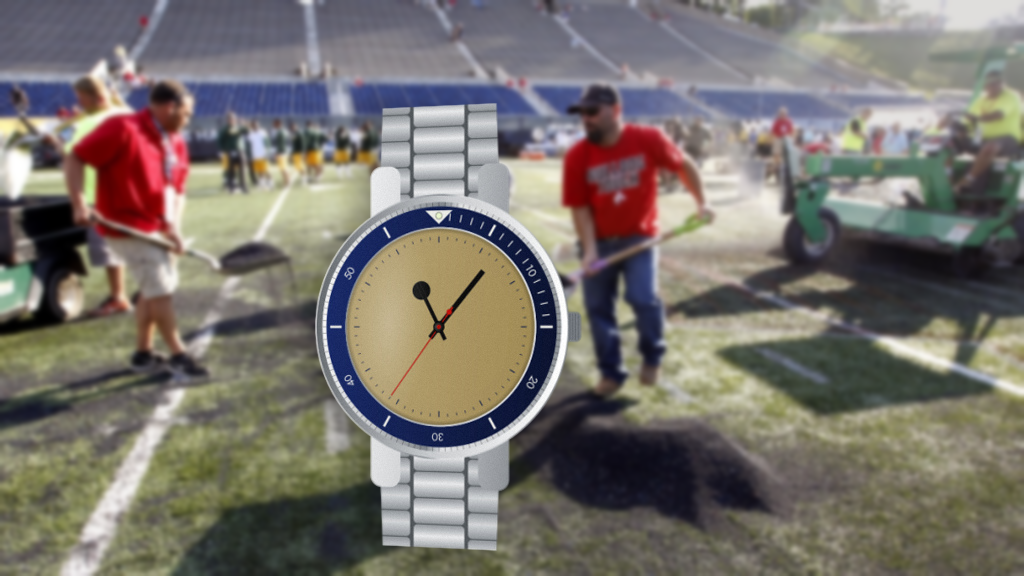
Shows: h=11 m=6 s=36
